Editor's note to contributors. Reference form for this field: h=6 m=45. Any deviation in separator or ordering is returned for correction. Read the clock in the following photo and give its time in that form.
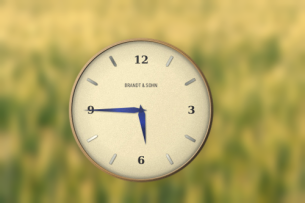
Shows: h=5 m=45
